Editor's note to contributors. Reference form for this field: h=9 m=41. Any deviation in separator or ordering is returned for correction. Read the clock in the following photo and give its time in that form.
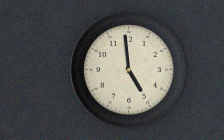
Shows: h=4 m=59
